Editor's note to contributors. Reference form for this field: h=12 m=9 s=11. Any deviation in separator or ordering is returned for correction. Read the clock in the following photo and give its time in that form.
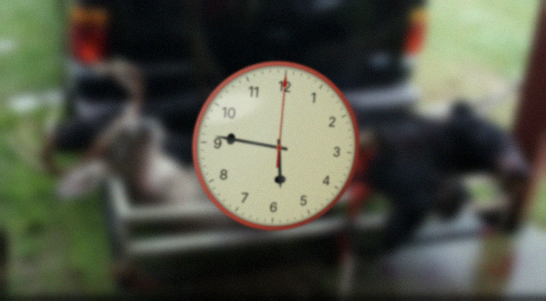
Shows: h=5 m=46 s=0
